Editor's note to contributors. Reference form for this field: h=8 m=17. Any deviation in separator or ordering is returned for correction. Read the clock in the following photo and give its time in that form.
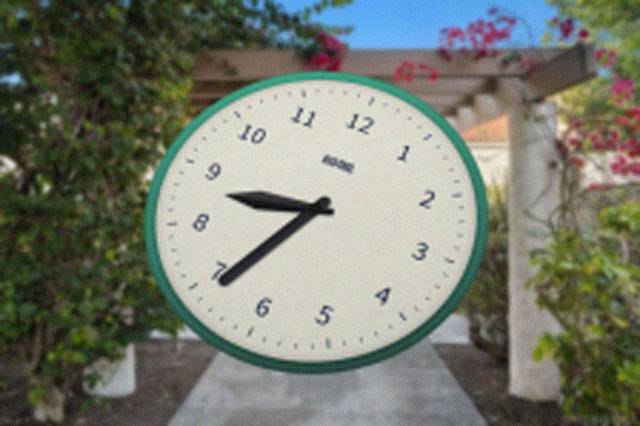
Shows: h=8 m=34
